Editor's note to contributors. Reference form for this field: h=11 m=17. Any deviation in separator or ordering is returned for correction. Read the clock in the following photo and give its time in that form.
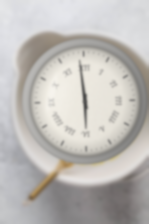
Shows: h=5 m=59
